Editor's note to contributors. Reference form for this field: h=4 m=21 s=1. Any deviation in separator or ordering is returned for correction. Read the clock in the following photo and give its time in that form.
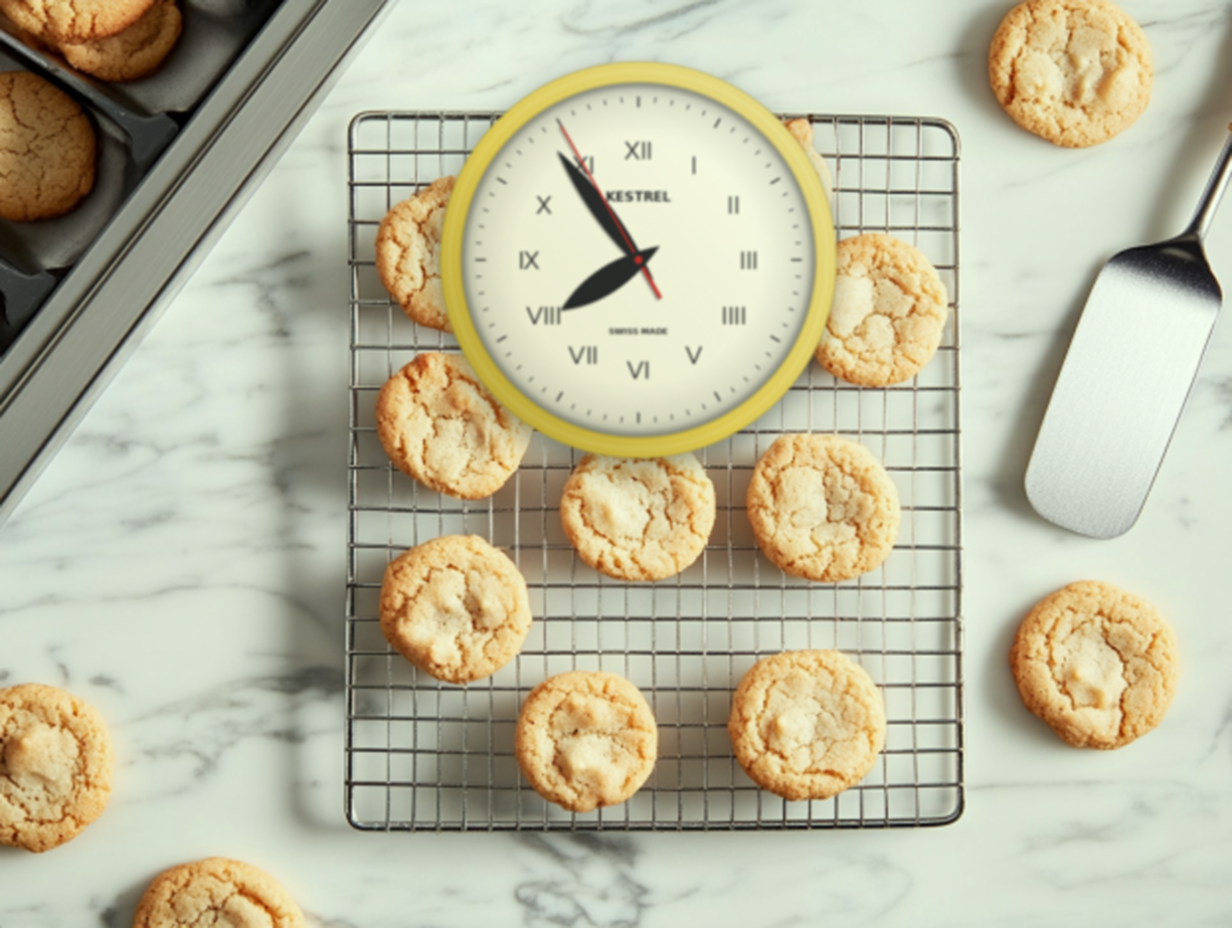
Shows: h=7 m=53 s=55
